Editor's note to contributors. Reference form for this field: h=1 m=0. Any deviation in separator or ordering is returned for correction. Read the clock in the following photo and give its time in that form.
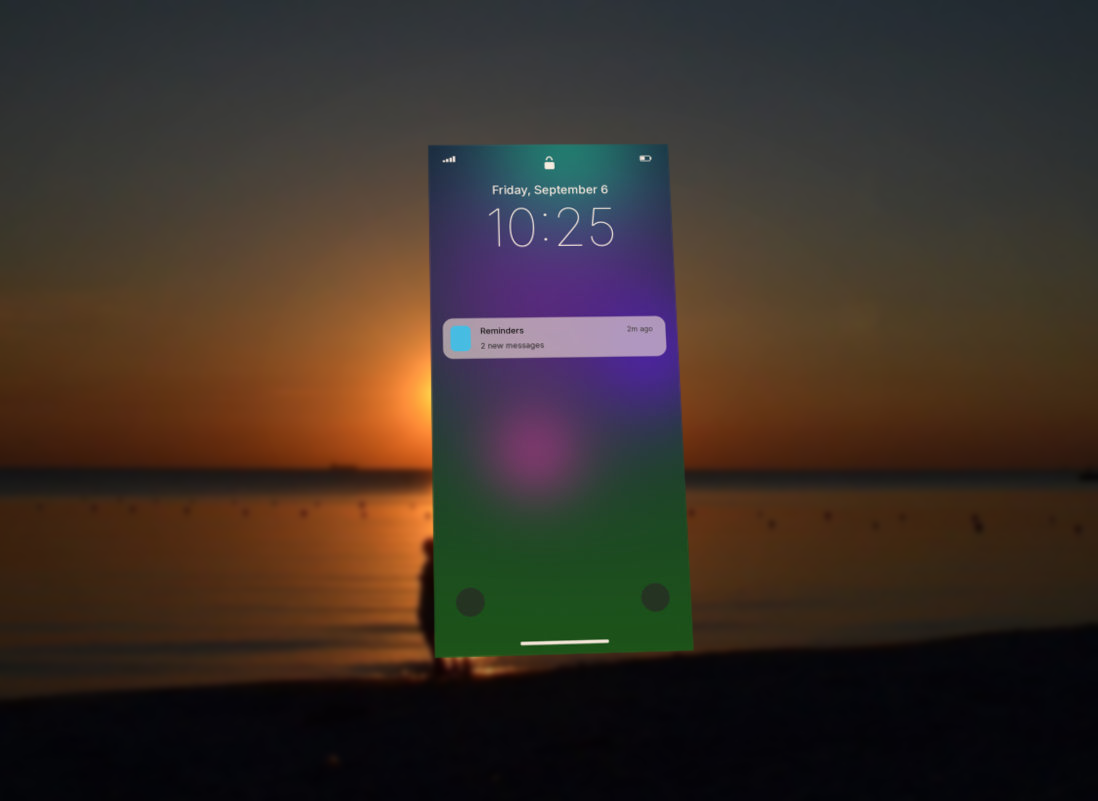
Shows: h=10 m=25
